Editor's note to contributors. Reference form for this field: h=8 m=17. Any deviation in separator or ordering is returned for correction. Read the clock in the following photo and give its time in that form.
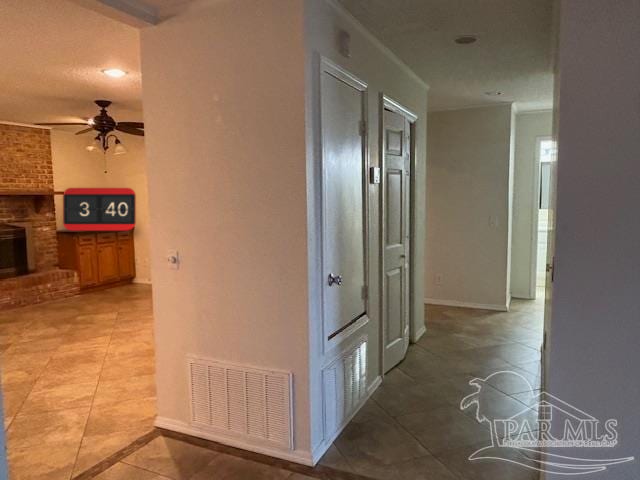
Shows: h=3 m=40
